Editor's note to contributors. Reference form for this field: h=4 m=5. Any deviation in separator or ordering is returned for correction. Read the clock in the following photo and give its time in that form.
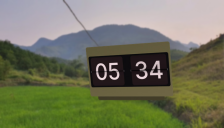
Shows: h=5 m=34
